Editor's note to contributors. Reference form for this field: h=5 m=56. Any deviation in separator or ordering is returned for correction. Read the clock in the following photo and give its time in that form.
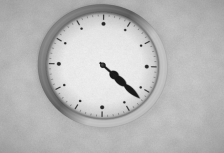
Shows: h=4 m=22
